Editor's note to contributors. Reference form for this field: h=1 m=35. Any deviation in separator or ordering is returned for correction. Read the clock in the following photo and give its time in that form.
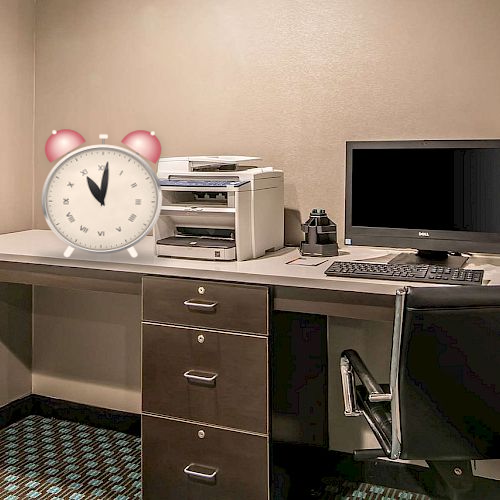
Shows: h=11 m=1
